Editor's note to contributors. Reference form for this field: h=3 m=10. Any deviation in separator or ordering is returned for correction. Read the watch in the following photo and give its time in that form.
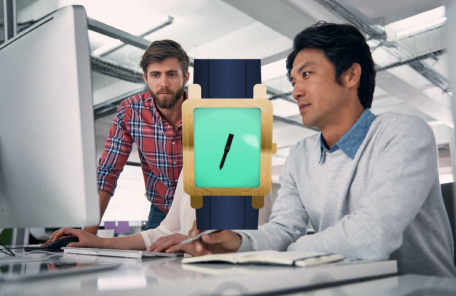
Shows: h=12 m=33
